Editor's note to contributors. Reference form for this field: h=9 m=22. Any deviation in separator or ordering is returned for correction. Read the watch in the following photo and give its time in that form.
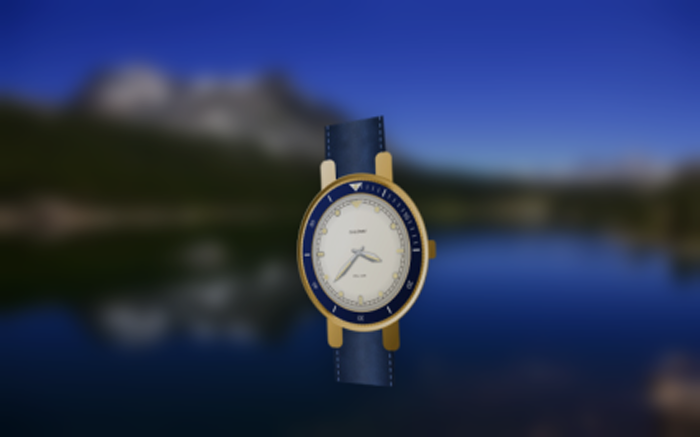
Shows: h=3 m=38
